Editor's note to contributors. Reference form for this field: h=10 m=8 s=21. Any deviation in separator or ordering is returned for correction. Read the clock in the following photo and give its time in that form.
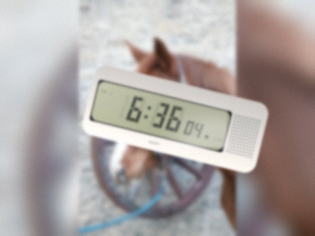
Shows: h=6 m=36 s=4
